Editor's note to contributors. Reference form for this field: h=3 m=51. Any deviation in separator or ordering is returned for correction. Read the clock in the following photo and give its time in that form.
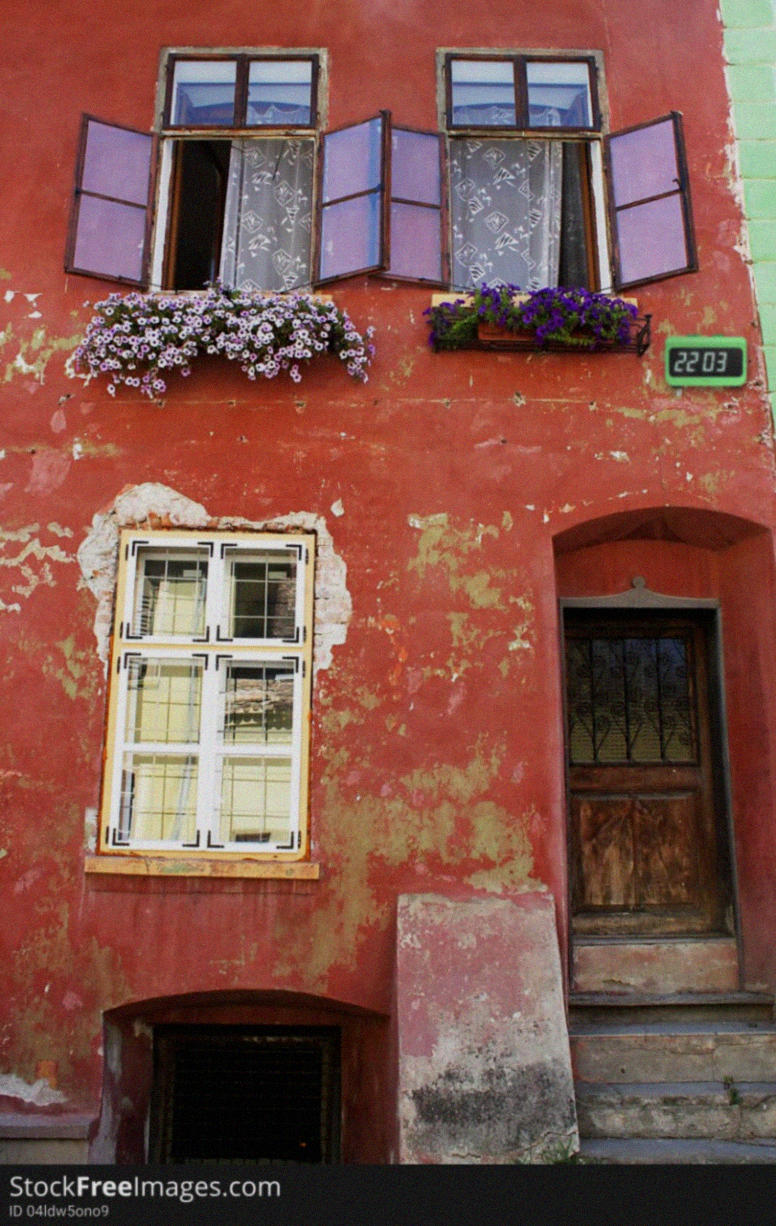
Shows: h=22 m=3
